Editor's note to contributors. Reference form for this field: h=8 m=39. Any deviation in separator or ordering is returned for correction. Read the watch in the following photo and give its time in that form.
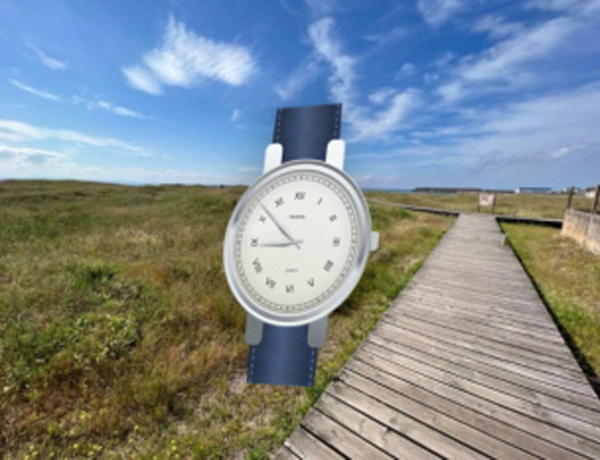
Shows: h=8 m=52
